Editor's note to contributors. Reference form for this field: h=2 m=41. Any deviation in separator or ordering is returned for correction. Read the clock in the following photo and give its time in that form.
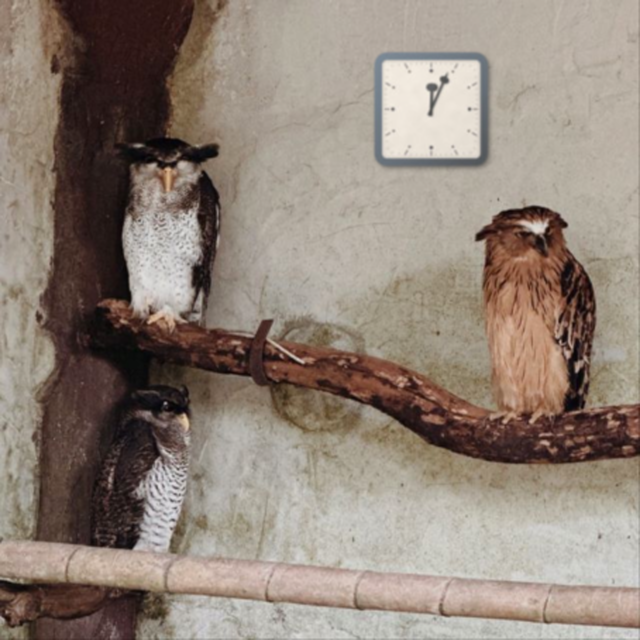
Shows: h=12 m=4
